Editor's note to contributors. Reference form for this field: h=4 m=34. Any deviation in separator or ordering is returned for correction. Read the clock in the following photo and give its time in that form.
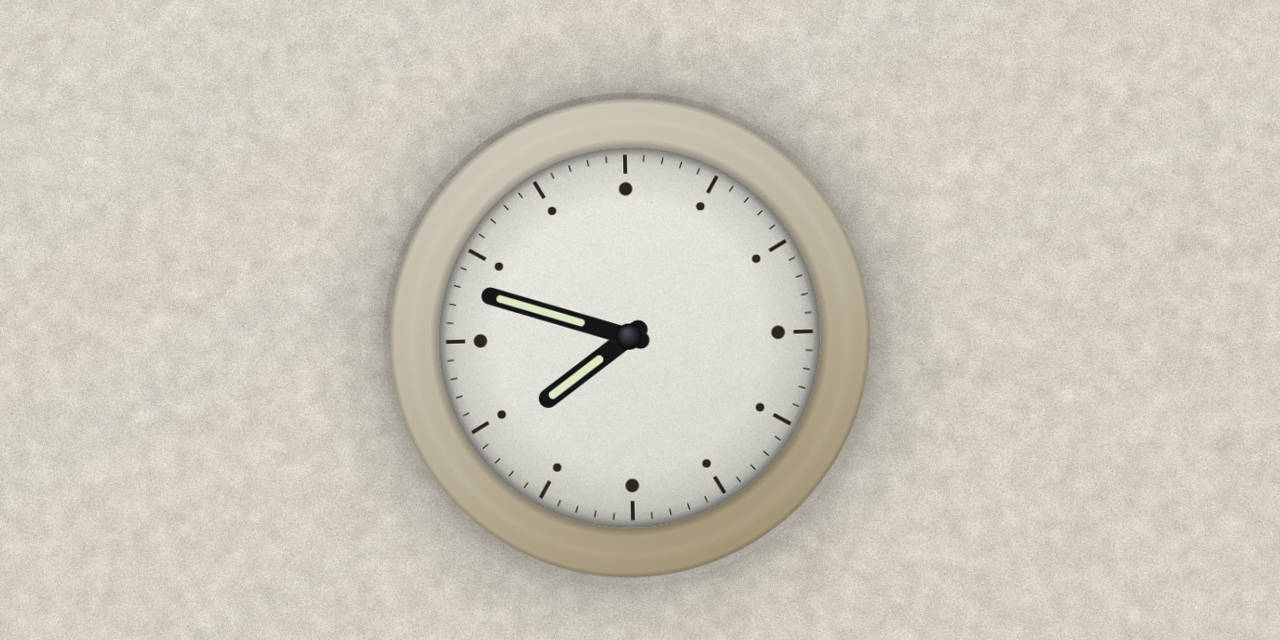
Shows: h=7 m=48
